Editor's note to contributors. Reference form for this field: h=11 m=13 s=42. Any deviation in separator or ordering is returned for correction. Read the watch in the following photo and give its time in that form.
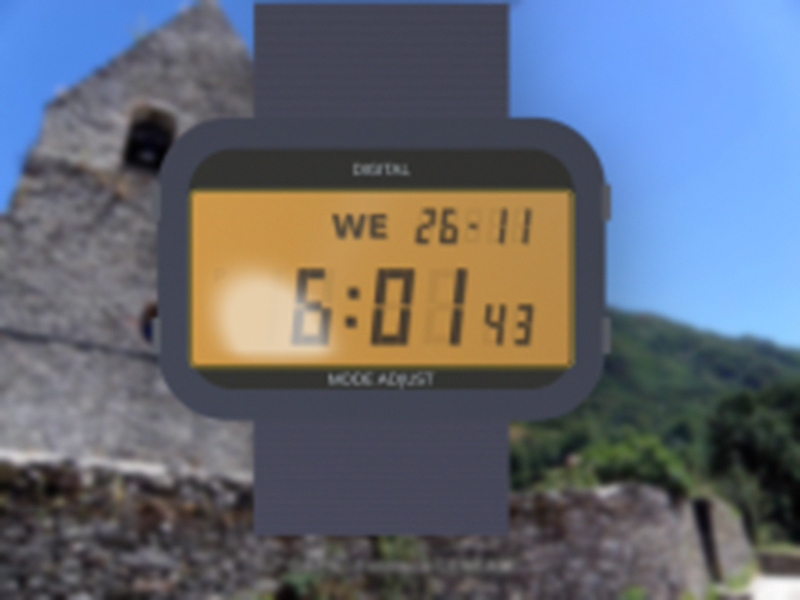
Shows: h=6 m=1 s=43
